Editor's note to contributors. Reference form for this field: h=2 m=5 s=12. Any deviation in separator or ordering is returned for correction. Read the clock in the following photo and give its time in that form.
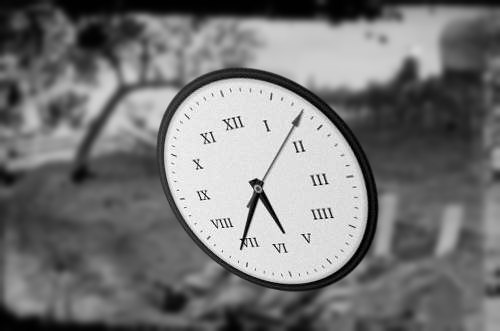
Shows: h=5 m=36 s=8
